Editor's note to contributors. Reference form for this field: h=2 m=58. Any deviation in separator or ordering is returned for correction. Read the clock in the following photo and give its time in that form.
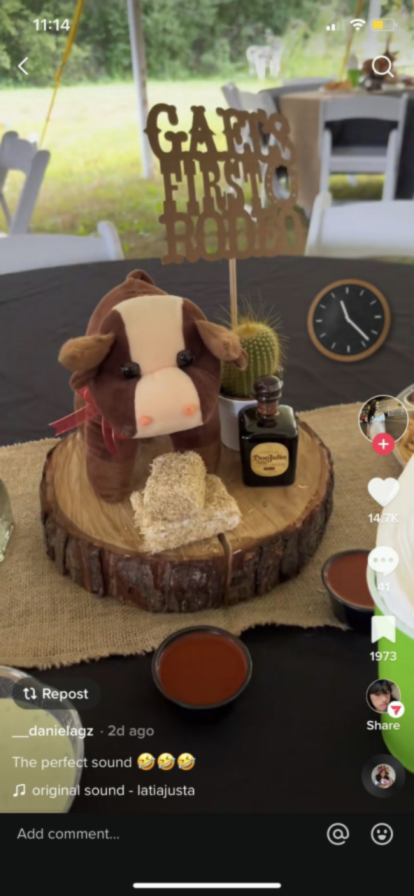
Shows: h=11 m=23
